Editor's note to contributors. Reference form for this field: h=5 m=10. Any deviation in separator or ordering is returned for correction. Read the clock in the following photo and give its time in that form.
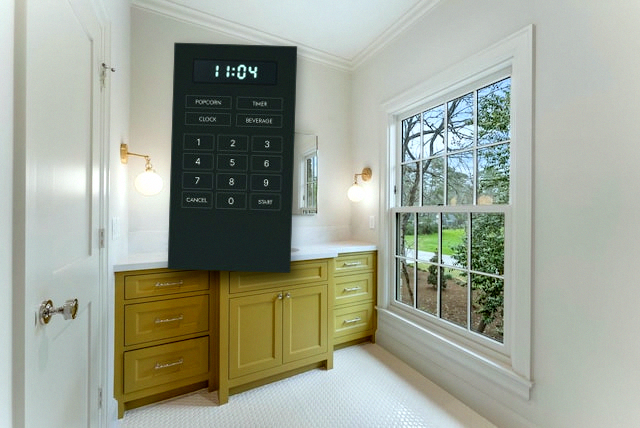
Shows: h=11 m=4
